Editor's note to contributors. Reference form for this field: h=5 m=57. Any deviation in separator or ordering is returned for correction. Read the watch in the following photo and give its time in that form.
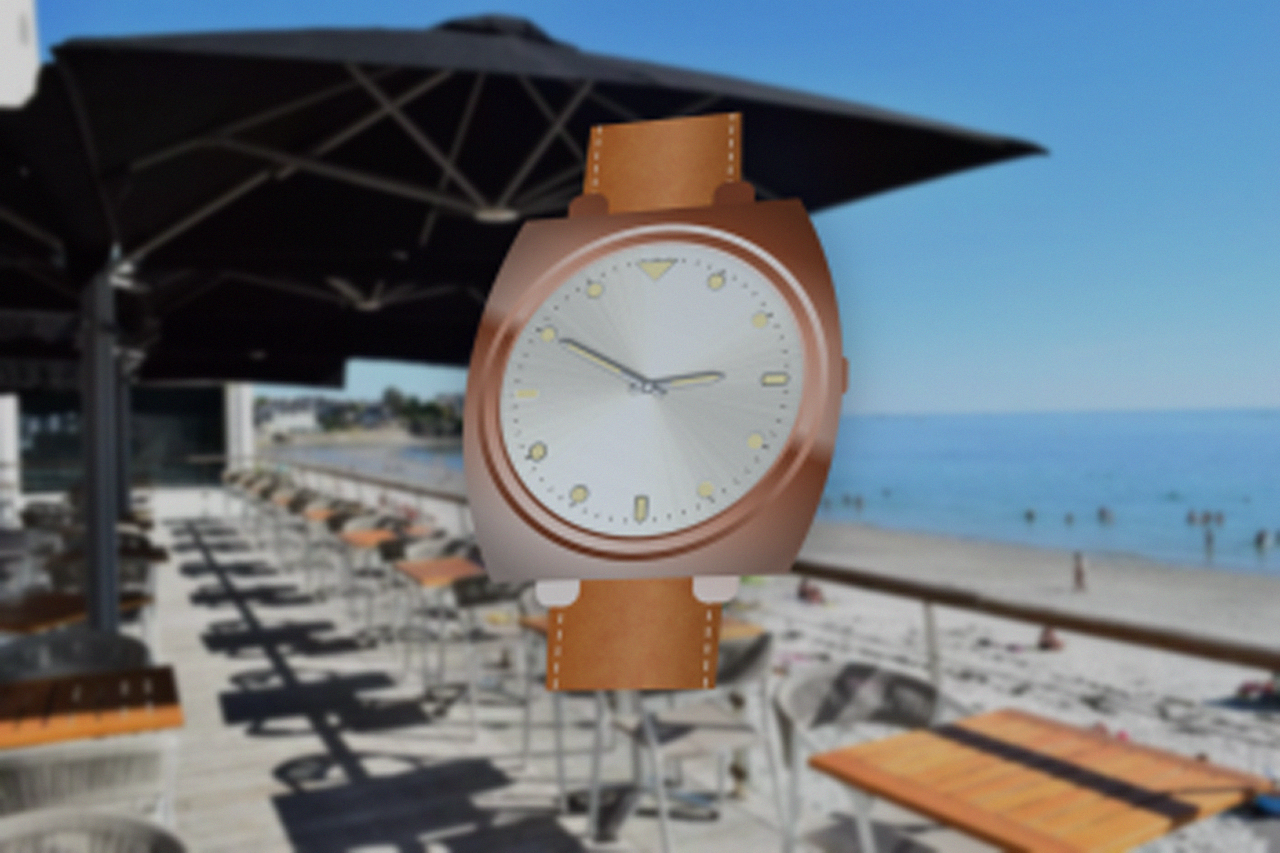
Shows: h=2 m=50
